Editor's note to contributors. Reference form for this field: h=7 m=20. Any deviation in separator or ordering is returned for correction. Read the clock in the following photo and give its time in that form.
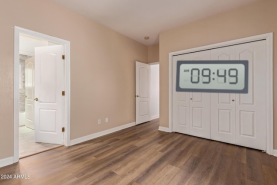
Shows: h=9 m=49
